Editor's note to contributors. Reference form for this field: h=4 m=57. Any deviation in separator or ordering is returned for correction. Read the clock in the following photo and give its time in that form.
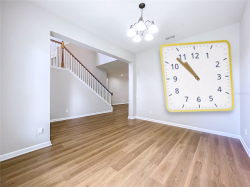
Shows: h=10 m=53
